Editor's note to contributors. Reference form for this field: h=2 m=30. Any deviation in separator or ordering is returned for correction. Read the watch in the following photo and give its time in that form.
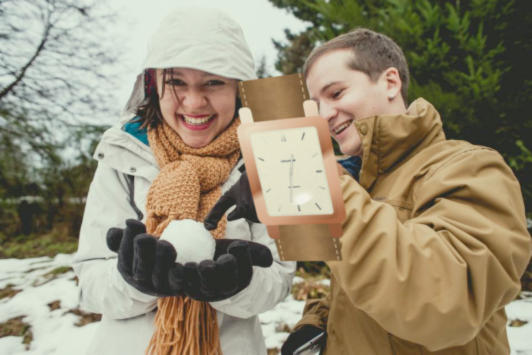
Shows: h=12 m=32
